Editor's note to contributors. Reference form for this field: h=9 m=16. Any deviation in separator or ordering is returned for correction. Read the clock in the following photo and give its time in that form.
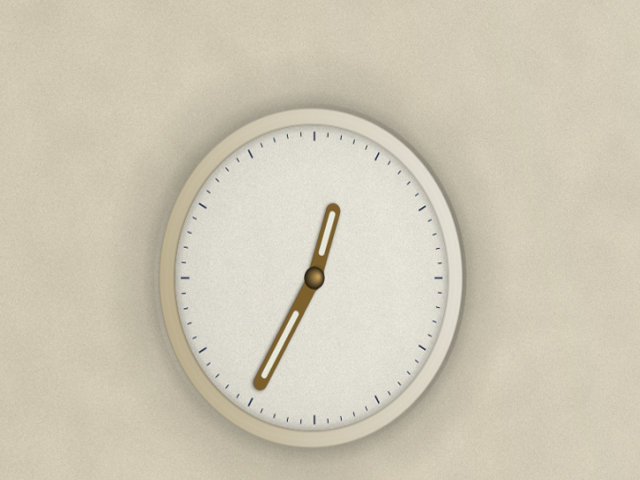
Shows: h=12 m=35
